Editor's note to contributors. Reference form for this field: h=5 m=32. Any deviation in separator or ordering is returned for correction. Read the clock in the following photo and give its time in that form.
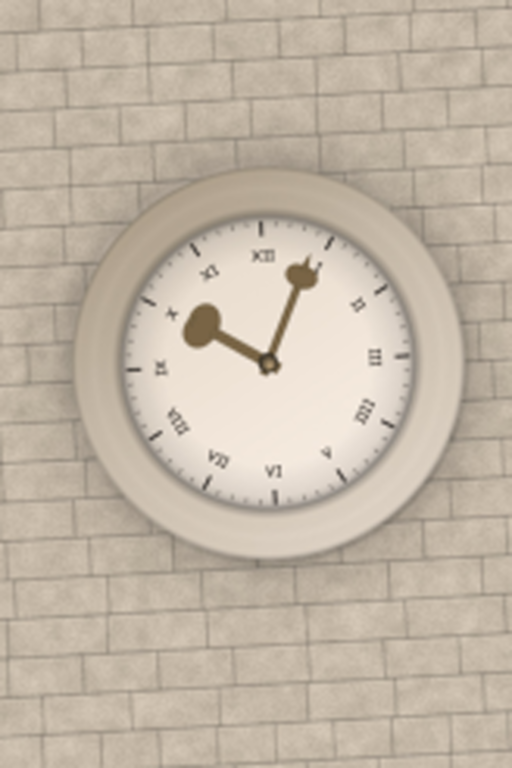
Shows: h=10 m=4
